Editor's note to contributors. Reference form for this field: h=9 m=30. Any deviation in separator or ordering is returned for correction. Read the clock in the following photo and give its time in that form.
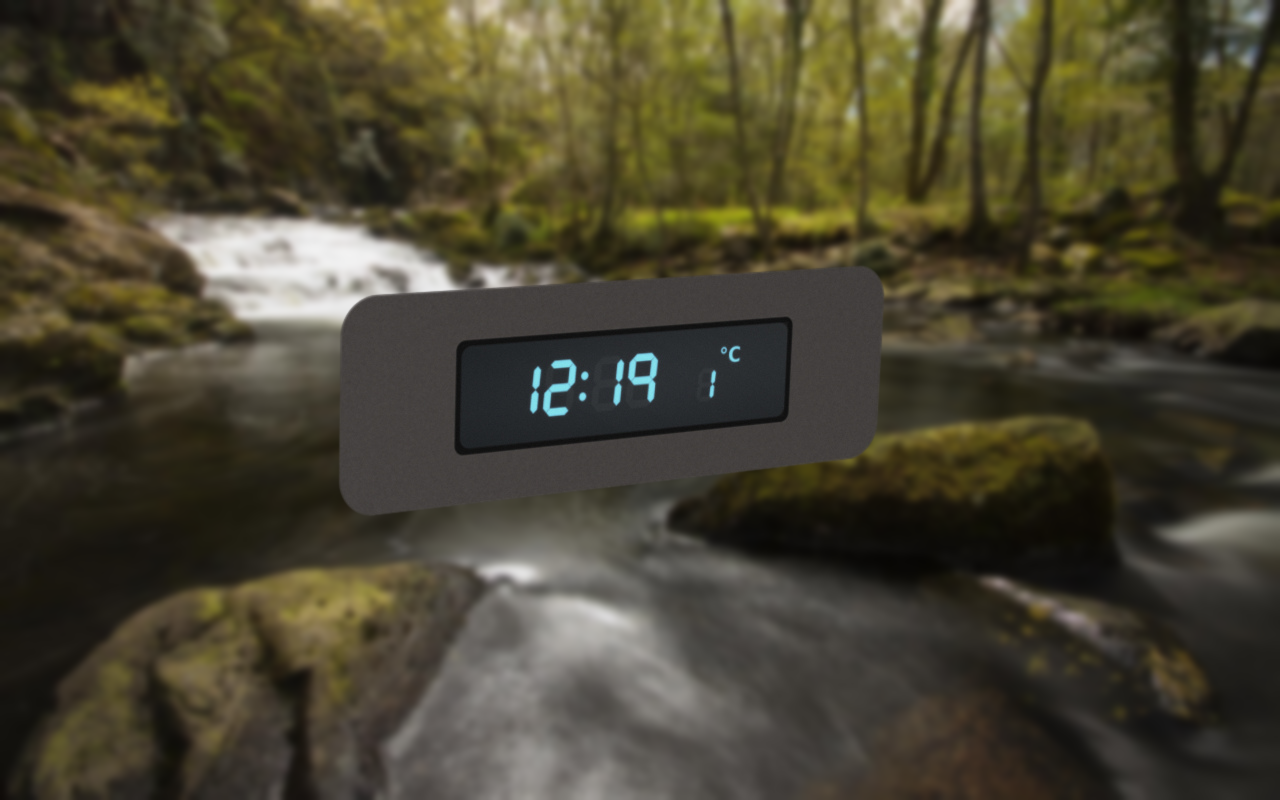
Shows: h=12 m=19
